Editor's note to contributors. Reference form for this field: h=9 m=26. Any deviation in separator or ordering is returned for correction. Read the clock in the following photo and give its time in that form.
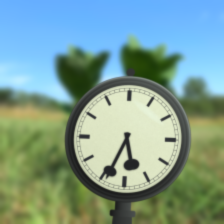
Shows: h=5 m=34
